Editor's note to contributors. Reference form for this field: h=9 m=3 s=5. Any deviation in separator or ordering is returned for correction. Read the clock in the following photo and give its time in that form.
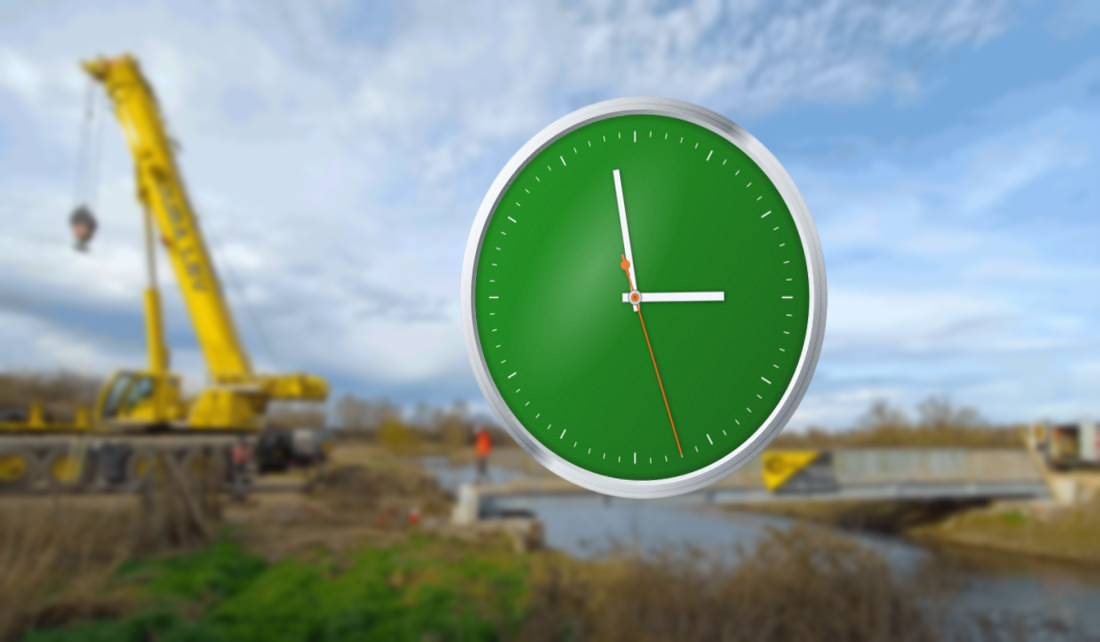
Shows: h=2 m=58 s=27
